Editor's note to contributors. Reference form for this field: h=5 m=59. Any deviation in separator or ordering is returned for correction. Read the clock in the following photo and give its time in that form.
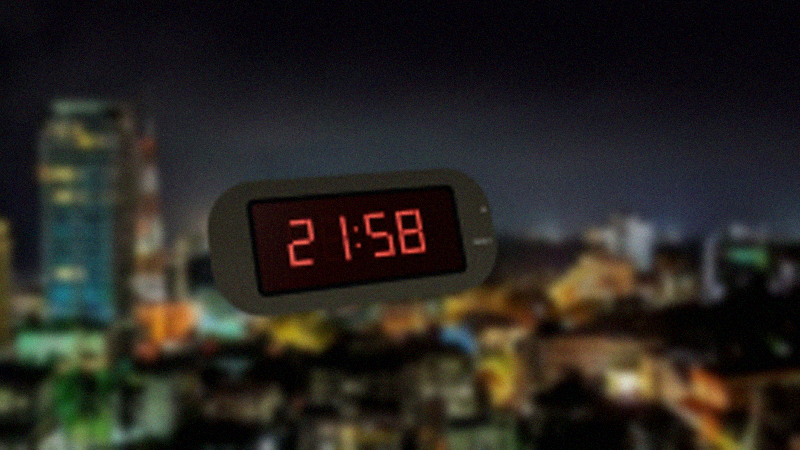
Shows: h=21 m=58
